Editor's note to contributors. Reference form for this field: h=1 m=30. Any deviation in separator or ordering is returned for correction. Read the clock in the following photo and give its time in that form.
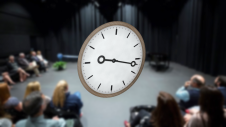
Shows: h=9 m=17
